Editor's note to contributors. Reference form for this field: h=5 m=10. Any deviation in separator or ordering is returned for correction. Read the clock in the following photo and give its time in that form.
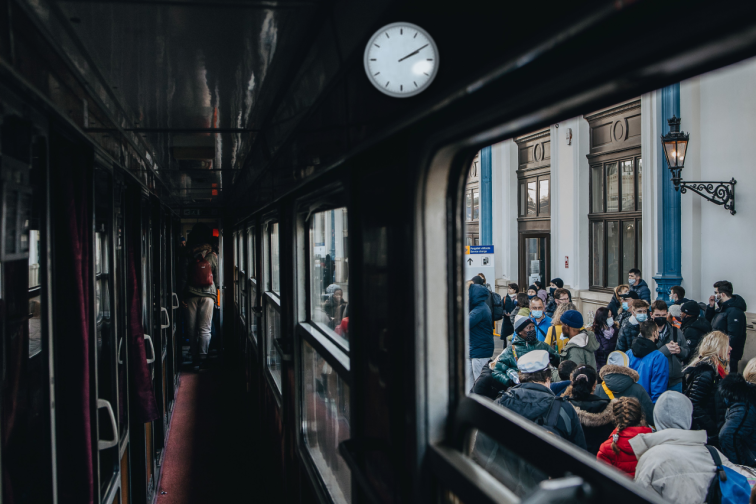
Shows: h=2 m=10
